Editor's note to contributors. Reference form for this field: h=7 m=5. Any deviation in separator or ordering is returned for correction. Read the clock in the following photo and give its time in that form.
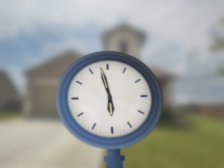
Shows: h=5 m=58
